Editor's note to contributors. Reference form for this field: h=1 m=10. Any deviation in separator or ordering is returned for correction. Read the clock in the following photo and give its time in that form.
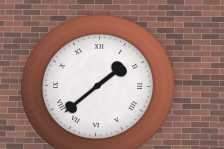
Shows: h=1 m=38
